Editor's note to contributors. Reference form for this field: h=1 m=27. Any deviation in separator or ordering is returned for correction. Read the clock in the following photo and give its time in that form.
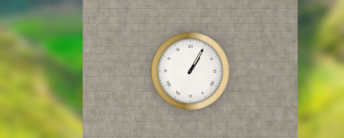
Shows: h=1 m=5
